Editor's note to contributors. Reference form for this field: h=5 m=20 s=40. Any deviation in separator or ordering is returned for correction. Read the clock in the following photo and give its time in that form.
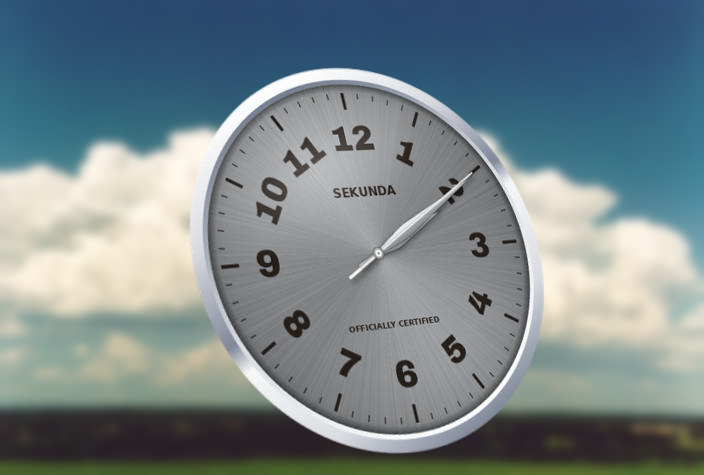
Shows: h=2 m=10 s=10
